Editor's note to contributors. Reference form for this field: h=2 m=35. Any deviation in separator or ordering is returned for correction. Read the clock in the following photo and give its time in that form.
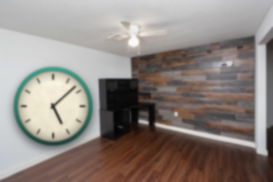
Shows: h=5 m=8
